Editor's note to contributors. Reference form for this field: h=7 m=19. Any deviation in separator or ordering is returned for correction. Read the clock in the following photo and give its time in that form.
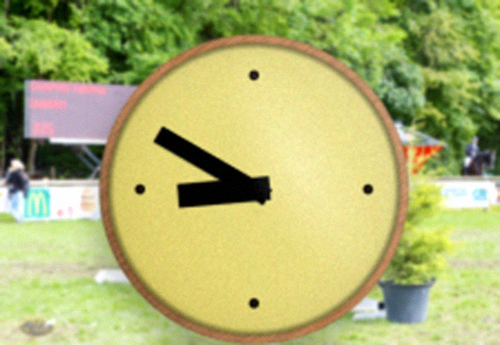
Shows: h=8 m=50
